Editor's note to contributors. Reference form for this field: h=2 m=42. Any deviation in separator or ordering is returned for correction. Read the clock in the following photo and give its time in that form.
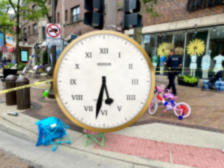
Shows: h=5 m=32
